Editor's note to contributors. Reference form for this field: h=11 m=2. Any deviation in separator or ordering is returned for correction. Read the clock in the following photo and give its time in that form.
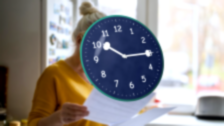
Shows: h=10 m=15
